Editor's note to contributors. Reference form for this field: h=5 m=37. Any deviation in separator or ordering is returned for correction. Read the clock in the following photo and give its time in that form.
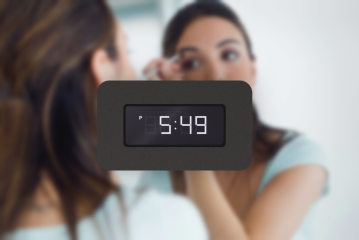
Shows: h=5 m=49
